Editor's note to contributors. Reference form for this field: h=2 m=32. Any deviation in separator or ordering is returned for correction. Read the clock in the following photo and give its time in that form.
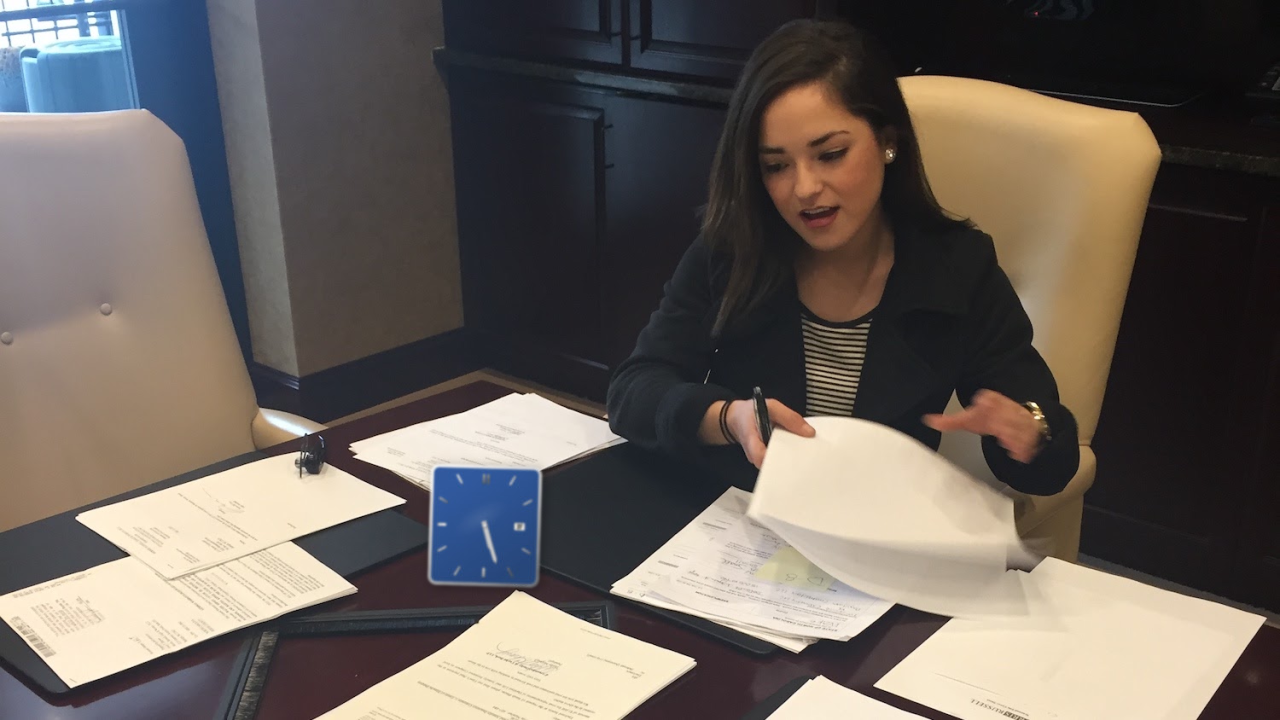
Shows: h=5 m=27
